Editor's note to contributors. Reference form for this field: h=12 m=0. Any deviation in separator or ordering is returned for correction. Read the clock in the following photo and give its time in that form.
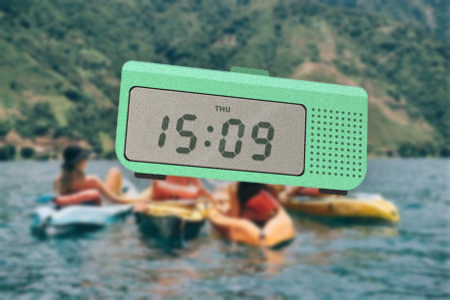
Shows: h=15 m=9
